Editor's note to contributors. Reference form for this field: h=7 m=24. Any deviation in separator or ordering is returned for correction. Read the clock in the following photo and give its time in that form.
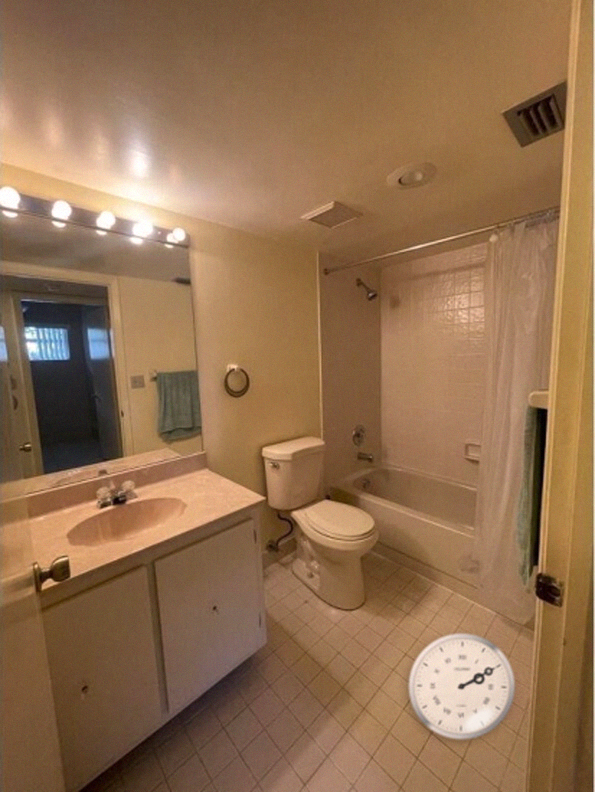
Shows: h=2 m=10
